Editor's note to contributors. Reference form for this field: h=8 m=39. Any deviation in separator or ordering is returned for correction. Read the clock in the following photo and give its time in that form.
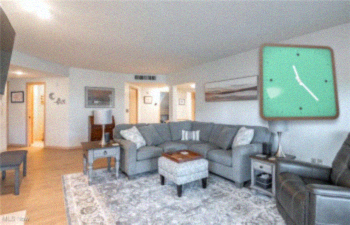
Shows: h=11 m=23
